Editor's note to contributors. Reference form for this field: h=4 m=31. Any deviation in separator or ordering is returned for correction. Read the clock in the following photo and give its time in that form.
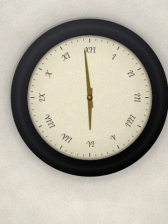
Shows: h=5 m=59
